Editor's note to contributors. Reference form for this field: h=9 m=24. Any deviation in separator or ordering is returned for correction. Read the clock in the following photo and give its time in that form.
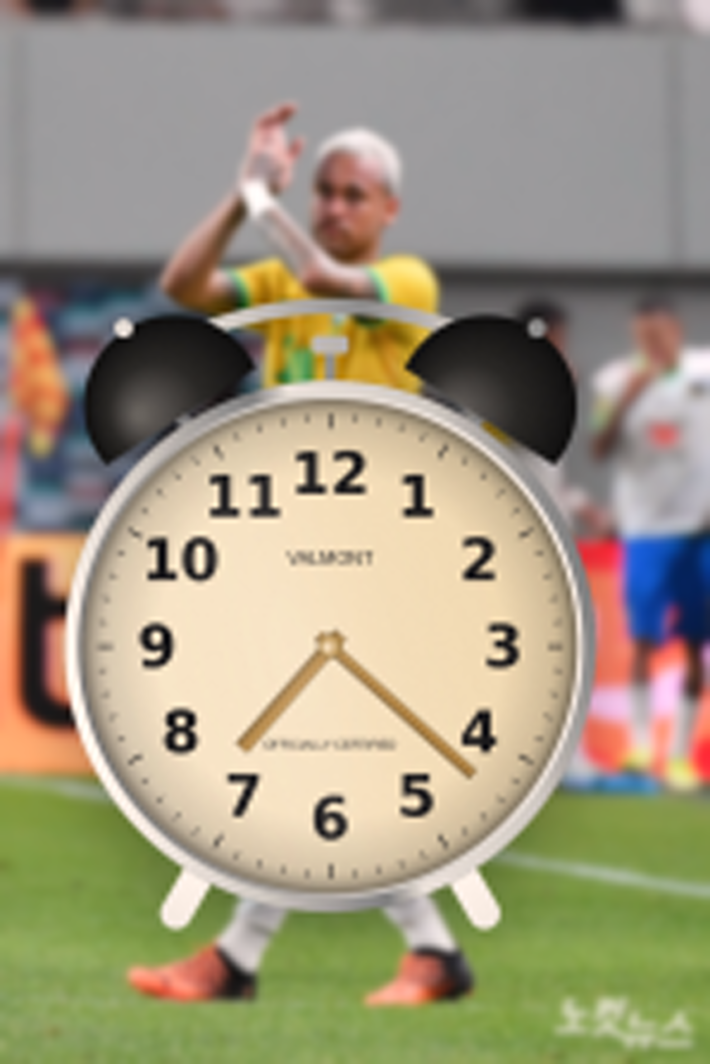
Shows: h=7 m=22
